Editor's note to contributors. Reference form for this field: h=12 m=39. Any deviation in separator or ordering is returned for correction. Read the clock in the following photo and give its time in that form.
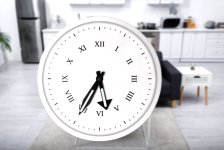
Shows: h=5 m=35
